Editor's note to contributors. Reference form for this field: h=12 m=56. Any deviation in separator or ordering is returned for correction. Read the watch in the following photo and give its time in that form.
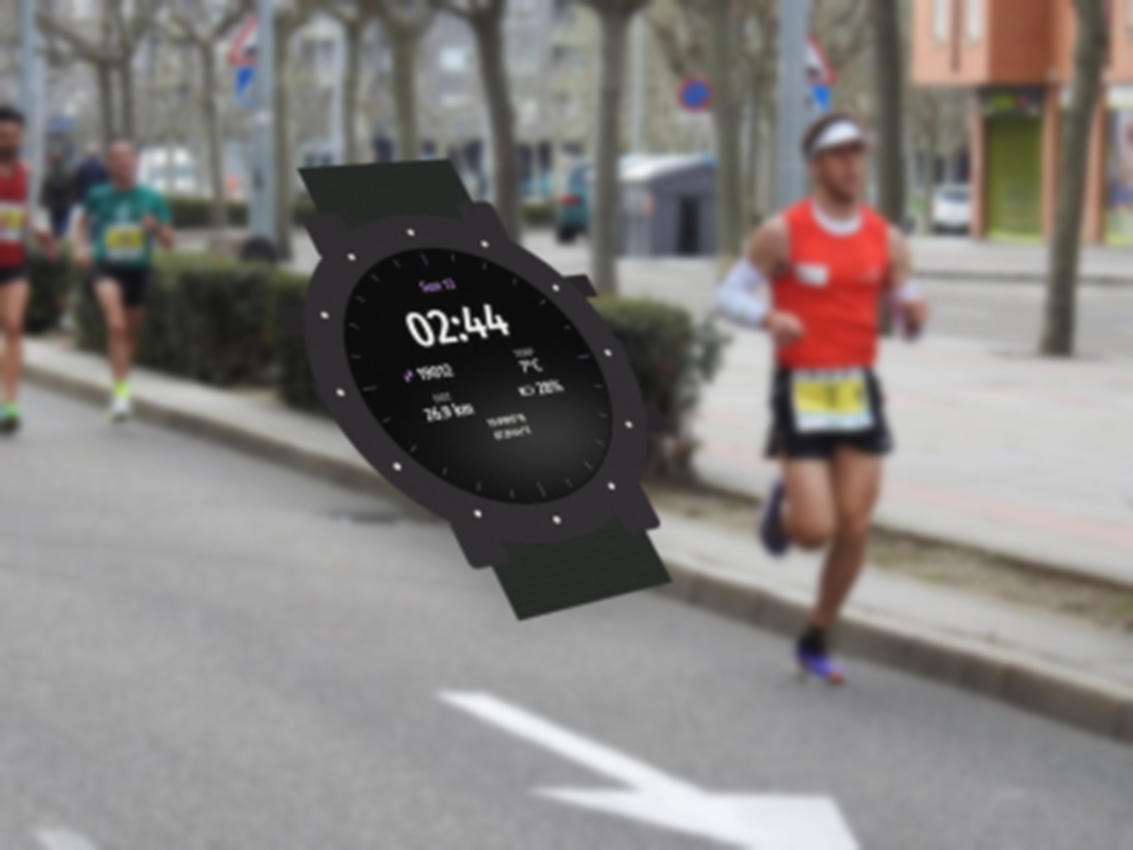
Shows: h=2 m=44
